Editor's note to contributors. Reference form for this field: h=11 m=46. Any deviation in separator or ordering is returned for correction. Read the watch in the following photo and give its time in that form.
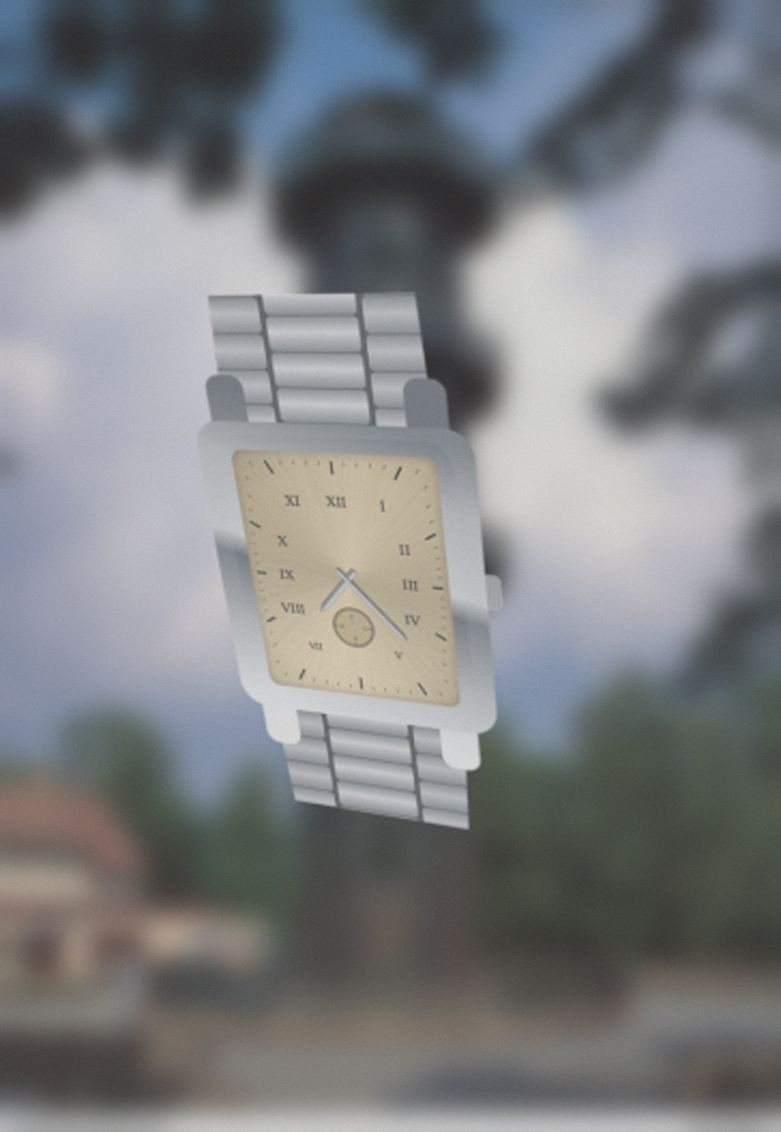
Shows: h=7 m=23
